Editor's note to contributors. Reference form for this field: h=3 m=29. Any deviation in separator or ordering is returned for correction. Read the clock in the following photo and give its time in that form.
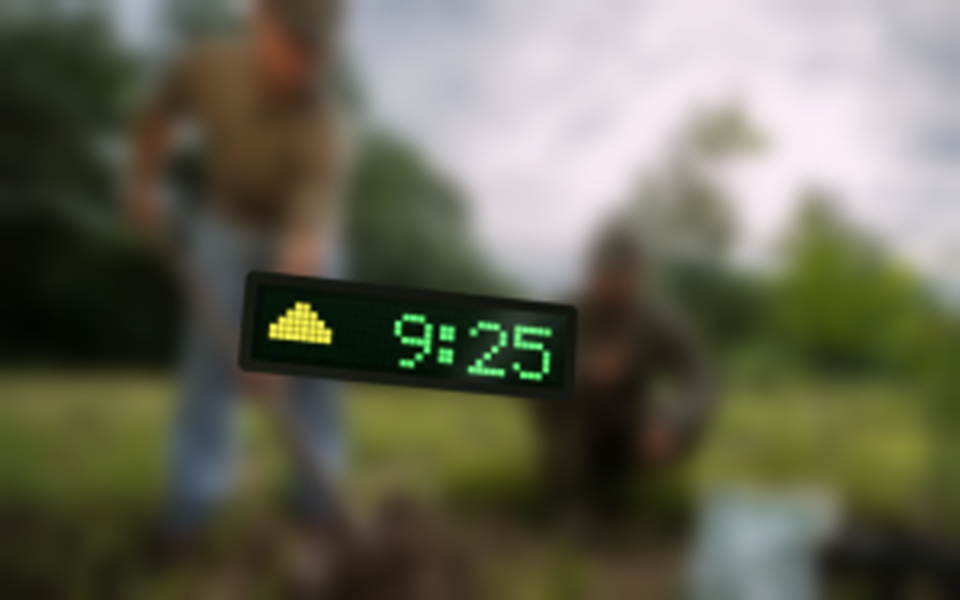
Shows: h=9 m=25
